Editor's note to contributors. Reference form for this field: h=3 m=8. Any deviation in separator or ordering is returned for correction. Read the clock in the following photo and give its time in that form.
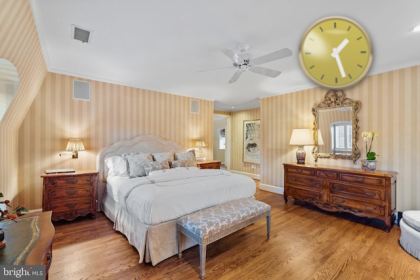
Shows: h=1 m=27
